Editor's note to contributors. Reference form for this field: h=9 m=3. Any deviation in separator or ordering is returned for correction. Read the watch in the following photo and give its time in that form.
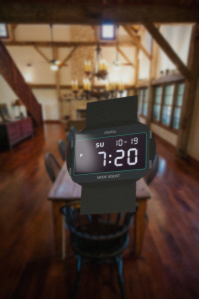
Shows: h=7 m=20
